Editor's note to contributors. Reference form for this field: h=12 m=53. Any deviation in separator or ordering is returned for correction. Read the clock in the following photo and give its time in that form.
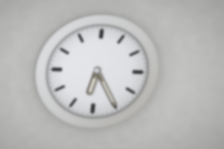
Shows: h=6 m=25
